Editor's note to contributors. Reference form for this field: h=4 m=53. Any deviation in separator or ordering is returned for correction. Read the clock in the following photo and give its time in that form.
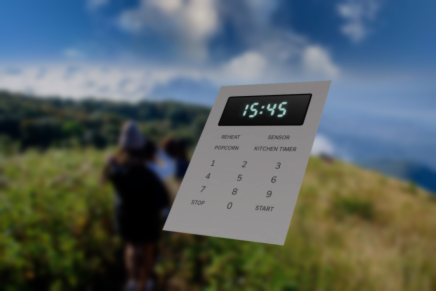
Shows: h=15 m=45
